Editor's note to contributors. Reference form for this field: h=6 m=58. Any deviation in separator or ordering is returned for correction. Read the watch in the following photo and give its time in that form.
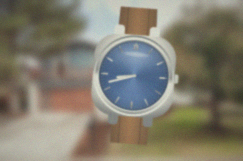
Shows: h=8 m=42
